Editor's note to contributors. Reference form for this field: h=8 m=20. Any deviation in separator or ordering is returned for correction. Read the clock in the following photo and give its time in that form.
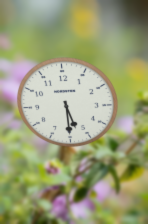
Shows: h=5 m=30
